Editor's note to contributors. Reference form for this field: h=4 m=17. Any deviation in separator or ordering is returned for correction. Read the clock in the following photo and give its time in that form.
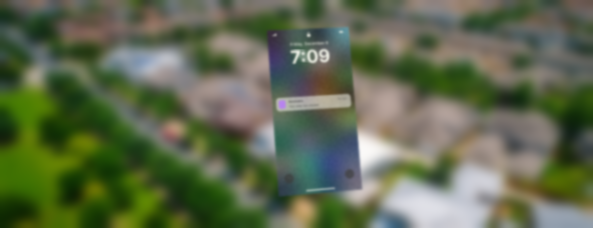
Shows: h=7 m=9
